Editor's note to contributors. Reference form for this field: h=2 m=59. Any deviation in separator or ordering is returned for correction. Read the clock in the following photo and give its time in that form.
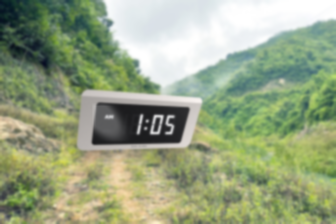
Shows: h=1 m=5
